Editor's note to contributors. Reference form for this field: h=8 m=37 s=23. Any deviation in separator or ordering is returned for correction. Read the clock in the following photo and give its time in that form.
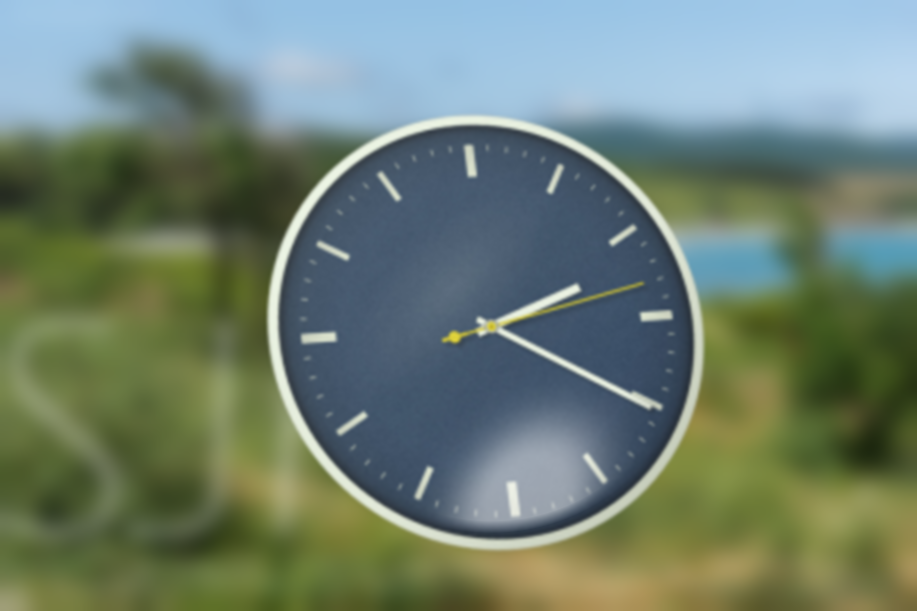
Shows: h=2 m=20 s=13
